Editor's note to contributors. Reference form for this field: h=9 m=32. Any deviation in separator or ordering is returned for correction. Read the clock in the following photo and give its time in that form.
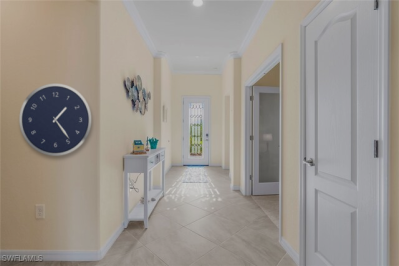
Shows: h=1 m=24
